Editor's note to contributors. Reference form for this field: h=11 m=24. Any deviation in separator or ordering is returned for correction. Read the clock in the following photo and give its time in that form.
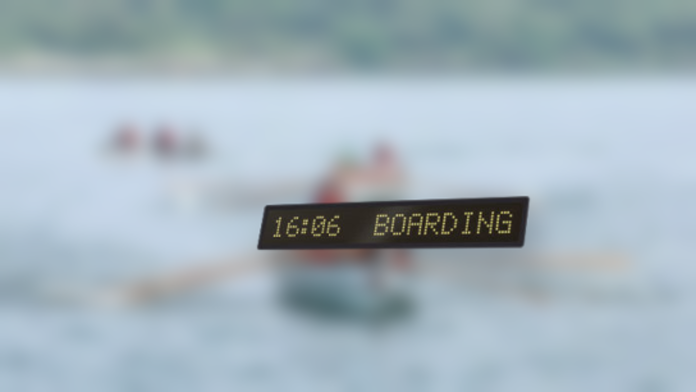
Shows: h=16 m=6
